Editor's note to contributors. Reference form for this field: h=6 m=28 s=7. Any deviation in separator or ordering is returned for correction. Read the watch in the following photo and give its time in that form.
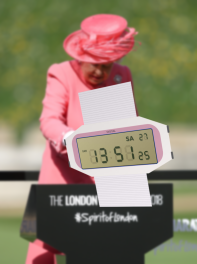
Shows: h=13 m=51 s=25
